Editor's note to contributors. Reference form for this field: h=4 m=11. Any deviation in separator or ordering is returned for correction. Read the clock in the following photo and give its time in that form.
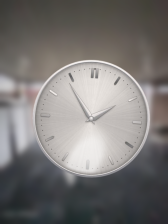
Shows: h=1 m=54
